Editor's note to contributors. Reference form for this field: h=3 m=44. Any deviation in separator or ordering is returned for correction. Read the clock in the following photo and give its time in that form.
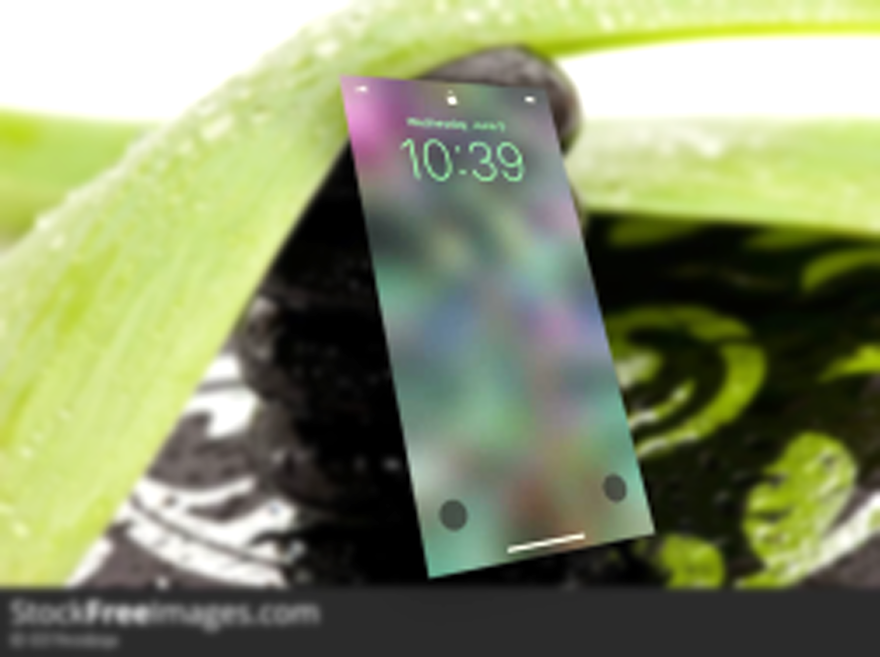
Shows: h=10 m=39
